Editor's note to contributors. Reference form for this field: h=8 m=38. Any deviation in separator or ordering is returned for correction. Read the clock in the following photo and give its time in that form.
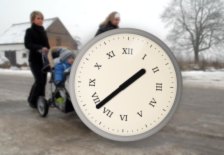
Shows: h=1 m=38
